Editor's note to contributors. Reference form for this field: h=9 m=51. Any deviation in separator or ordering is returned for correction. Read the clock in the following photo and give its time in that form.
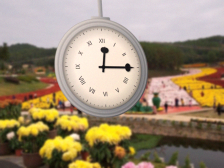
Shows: h=12 m=15
